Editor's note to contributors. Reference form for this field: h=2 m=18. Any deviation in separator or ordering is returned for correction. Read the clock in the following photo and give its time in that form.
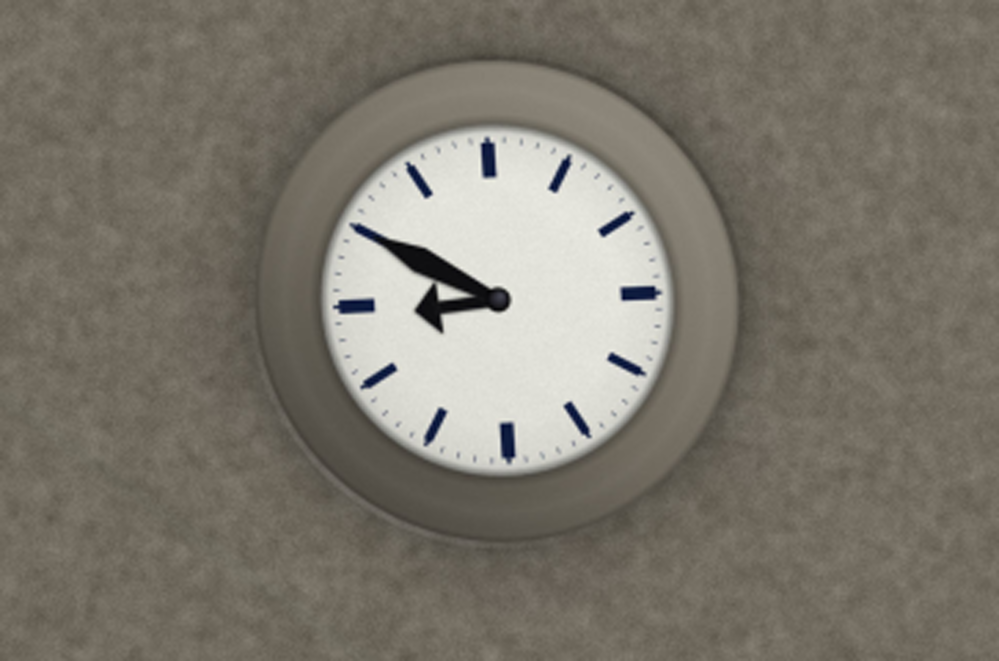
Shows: h=8 m=50
